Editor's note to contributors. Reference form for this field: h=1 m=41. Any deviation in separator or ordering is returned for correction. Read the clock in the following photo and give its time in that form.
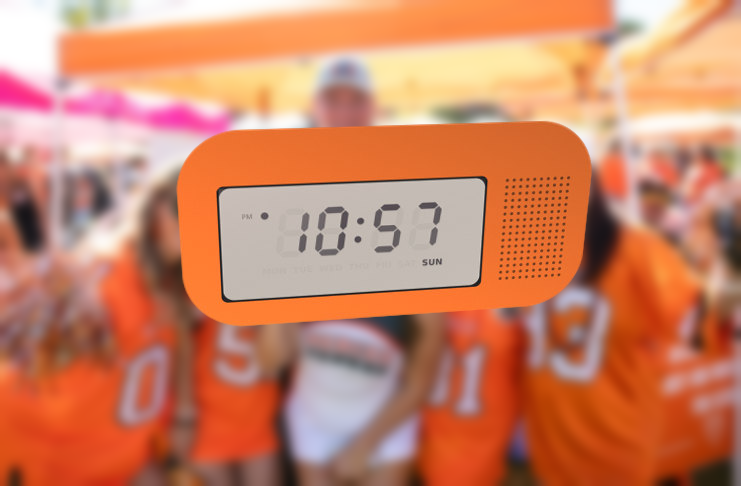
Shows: h=10 m=57
